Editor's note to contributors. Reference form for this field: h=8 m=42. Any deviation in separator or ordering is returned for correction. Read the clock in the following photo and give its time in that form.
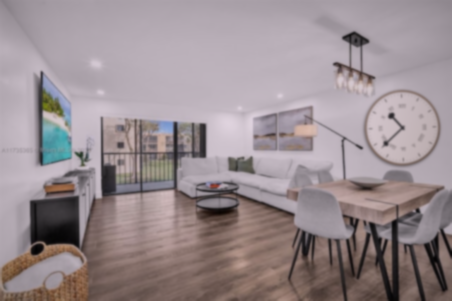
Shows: h=10 m=38
